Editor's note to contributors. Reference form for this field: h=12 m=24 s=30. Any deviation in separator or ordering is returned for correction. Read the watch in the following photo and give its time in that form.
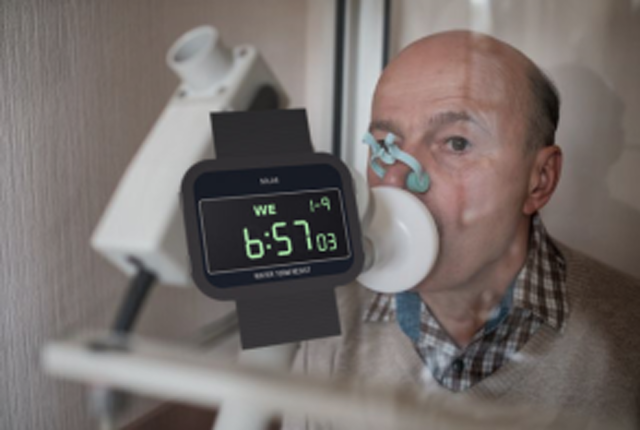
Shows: h=6 m=57 s=3
